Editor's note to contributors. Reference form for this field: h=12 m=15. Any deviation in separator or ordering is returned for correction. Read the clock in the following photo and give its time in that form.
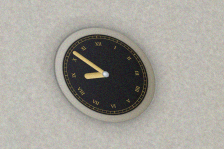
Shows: h=8 m=52
